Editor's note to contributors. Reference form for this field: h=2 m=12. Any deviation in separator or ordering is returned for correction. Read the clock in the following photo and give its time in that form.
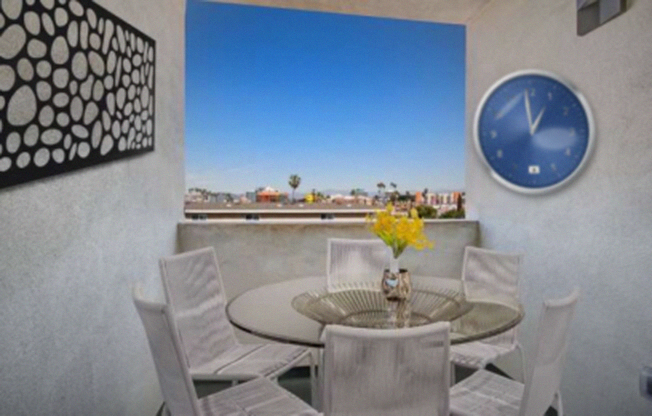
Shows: h=12 m=59
